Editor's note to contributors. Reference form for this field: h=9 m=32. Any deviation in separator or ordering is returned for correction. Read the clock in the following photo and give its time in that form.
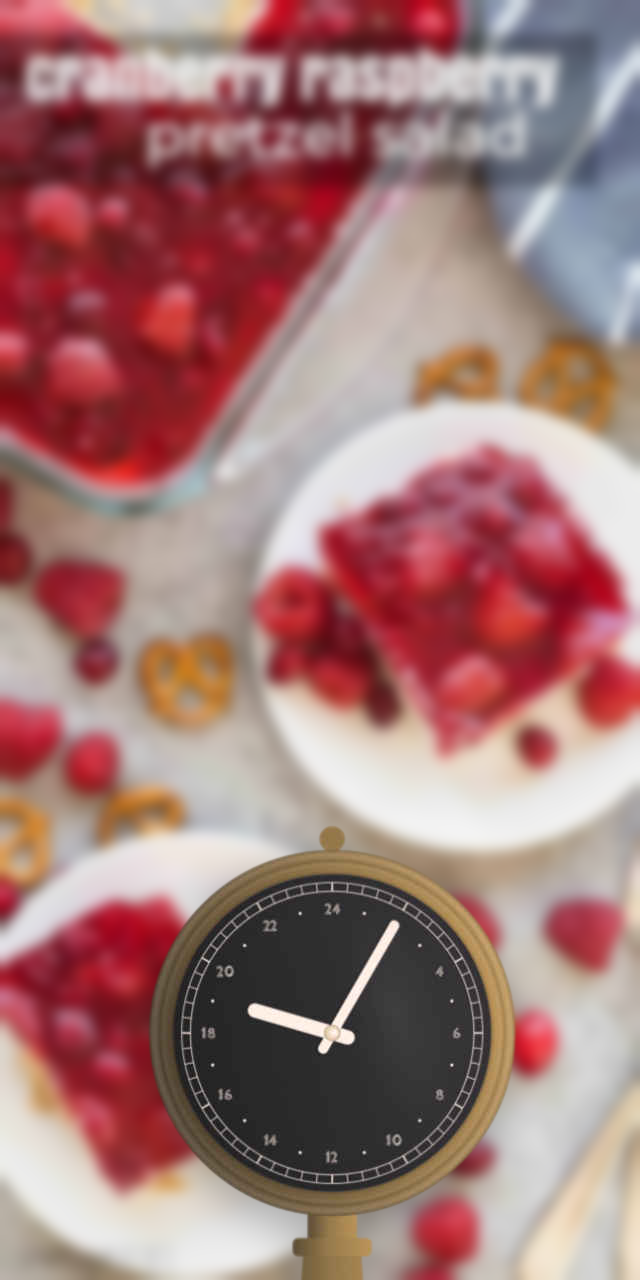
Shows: h=19 m=5
